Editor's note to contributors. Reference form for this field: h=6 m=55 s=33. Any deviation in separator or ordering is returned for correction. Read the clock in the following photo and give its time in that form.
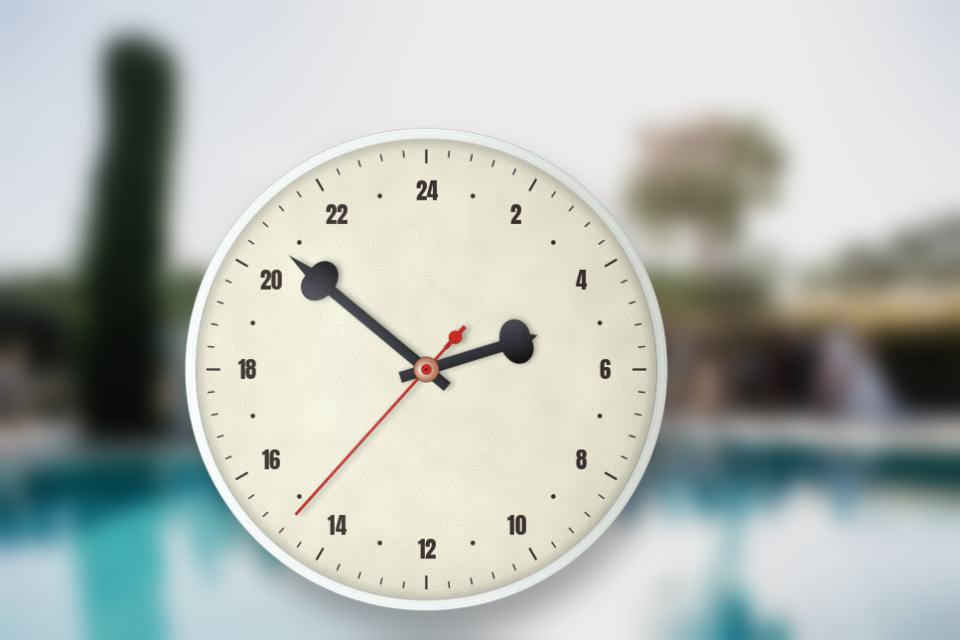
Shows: h=4 m=51 s=37
